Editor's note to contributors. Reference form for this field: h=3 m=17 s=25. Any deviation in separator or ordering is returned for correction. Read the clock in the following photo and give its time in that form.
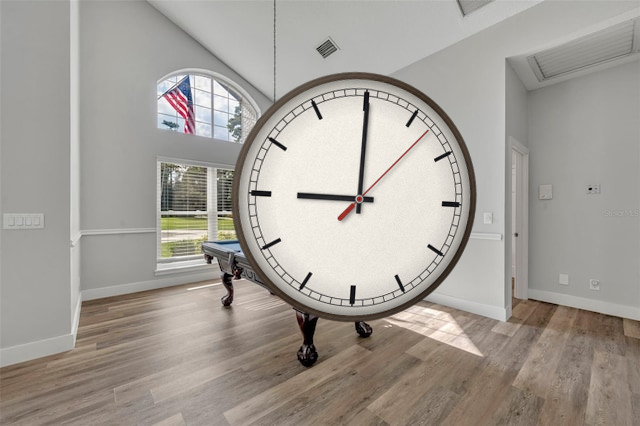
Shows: h=9 m=0 s=7
